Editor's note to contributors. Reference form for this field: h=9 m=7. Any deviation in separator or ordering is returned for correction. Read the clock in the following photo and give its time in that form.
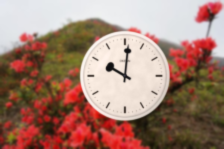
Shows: h=10 m=1
